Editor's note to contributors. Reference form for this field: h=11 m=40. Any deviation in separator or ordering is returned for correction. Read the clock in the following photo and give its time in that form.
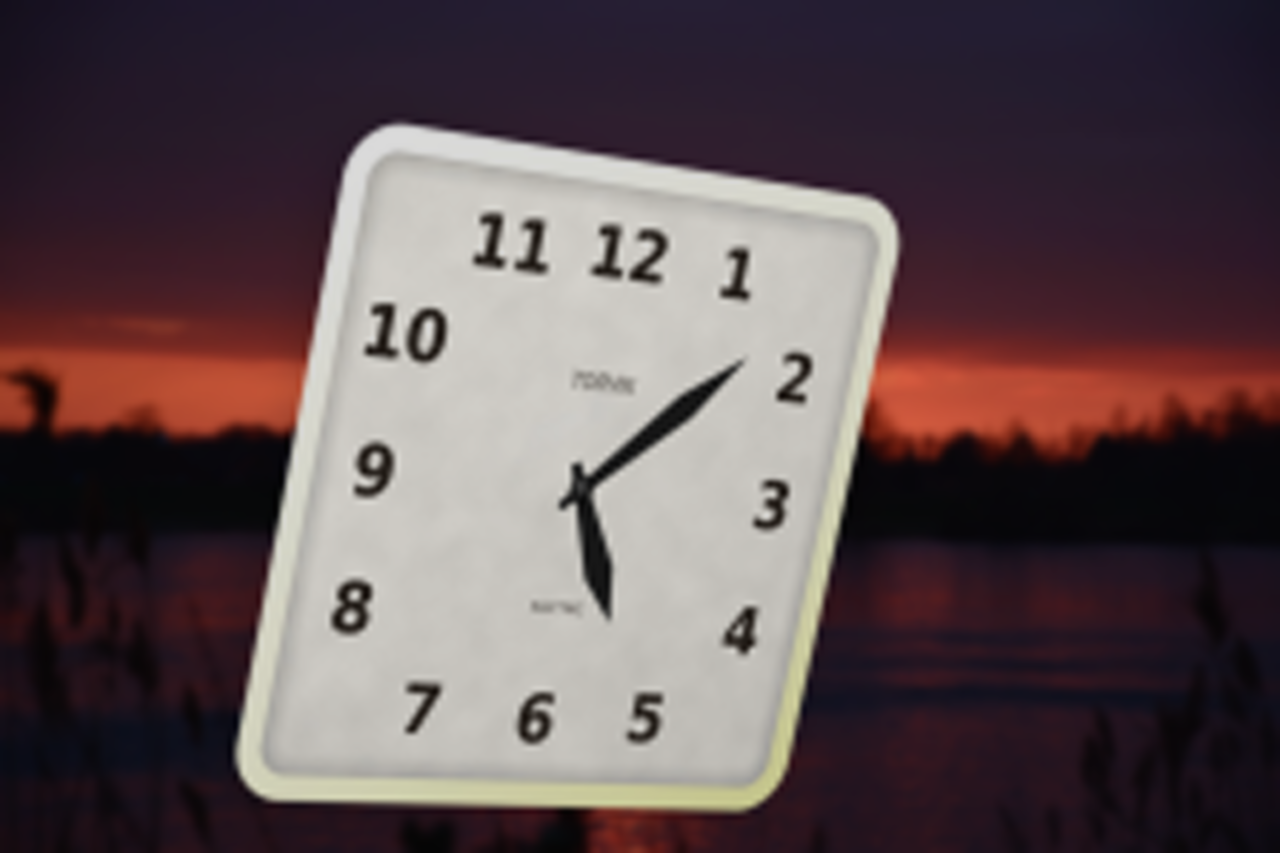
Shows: h=5 m=8
